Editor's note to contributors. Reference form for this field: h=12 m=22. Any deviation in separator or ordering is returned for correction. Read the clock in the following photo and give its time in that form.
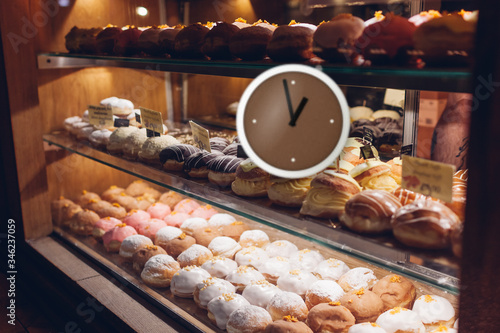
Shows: h=12 m=58
